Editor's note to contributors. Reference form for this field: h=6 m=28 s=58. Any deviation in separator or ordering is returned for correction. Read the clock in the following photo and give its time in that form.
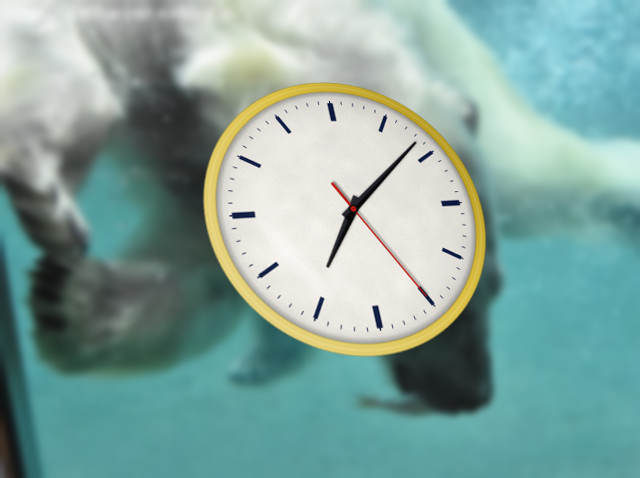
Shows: h=7 m=8 s=25
